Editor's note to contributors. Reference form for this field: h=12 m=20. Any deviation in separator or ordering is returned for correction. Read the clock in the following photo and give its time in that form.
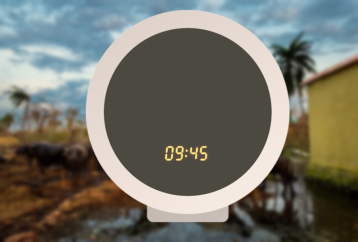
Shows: h=9 m=45
